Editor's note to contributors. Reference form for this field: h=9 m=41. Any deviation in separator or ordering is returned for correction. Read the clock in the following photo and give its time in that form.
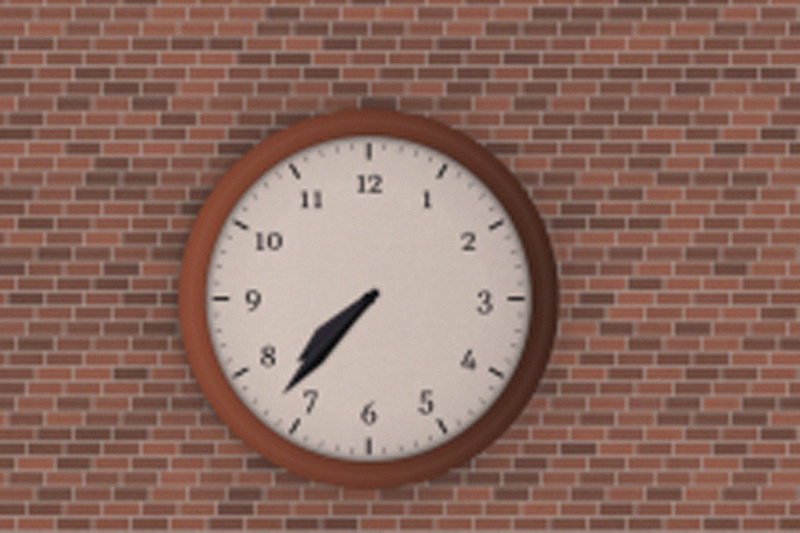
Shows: h=7 m=37
